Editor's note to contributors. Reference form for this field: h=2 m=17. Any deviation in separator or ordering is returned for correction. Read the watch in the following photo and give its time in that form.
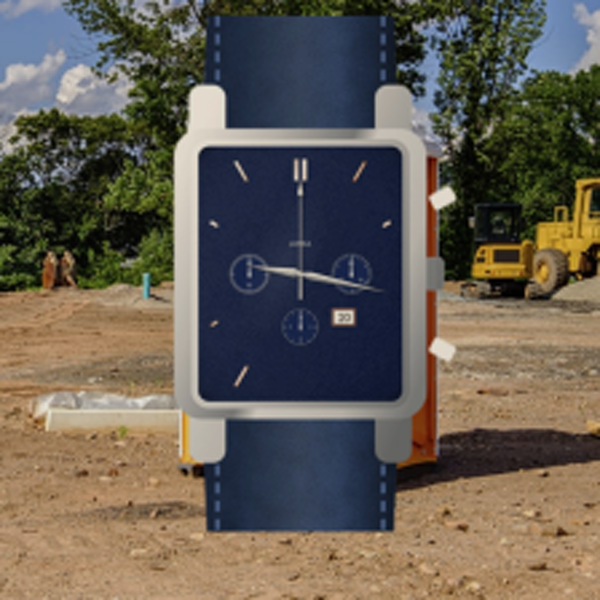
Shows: h=9 m=17
